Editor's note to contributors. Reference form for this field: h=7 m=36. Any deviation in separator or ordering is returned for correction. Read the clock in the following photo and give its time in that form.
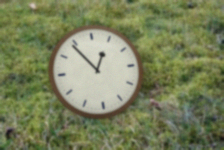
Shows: h=12 m=54
